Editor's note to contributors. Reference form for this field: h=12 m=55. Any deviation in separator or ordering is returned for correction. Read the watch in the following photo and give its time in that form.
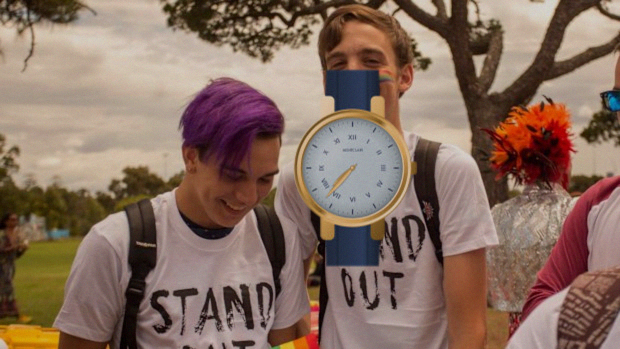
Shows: h=7 m=37
